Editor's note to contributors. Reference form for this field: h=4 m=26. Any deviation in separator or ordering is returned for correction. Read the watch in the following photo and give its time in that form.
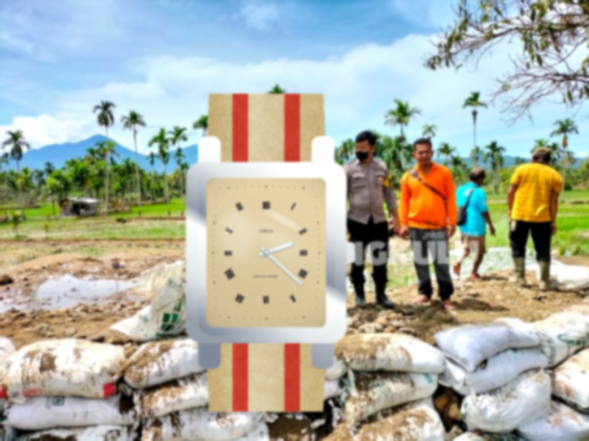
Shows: h=2 m=22
